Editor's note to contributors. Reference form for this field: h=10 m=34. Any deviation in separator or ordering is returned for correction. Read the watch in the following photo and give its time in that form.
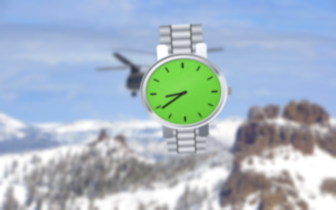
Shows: h=8 m=39
